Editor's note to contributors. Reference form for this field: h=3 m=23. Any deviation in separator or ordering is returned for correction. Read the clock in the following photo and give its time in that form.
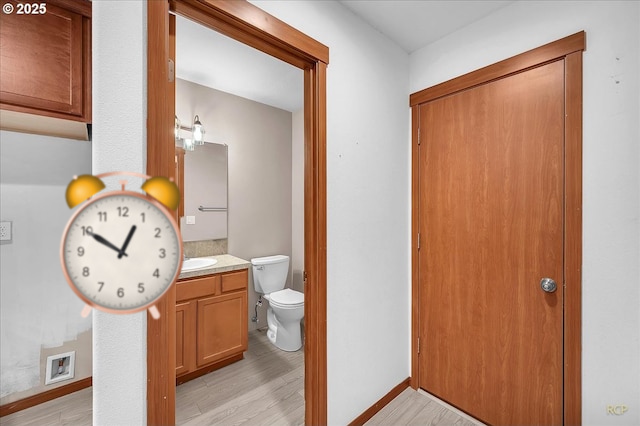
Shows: h=12 m=50
